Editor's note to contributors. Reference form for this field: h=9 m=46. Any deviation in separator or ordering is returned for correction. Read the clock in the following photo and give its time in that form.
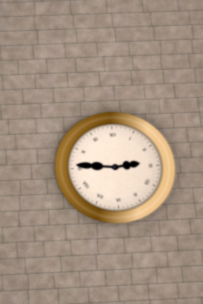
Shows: h=2 m=46
